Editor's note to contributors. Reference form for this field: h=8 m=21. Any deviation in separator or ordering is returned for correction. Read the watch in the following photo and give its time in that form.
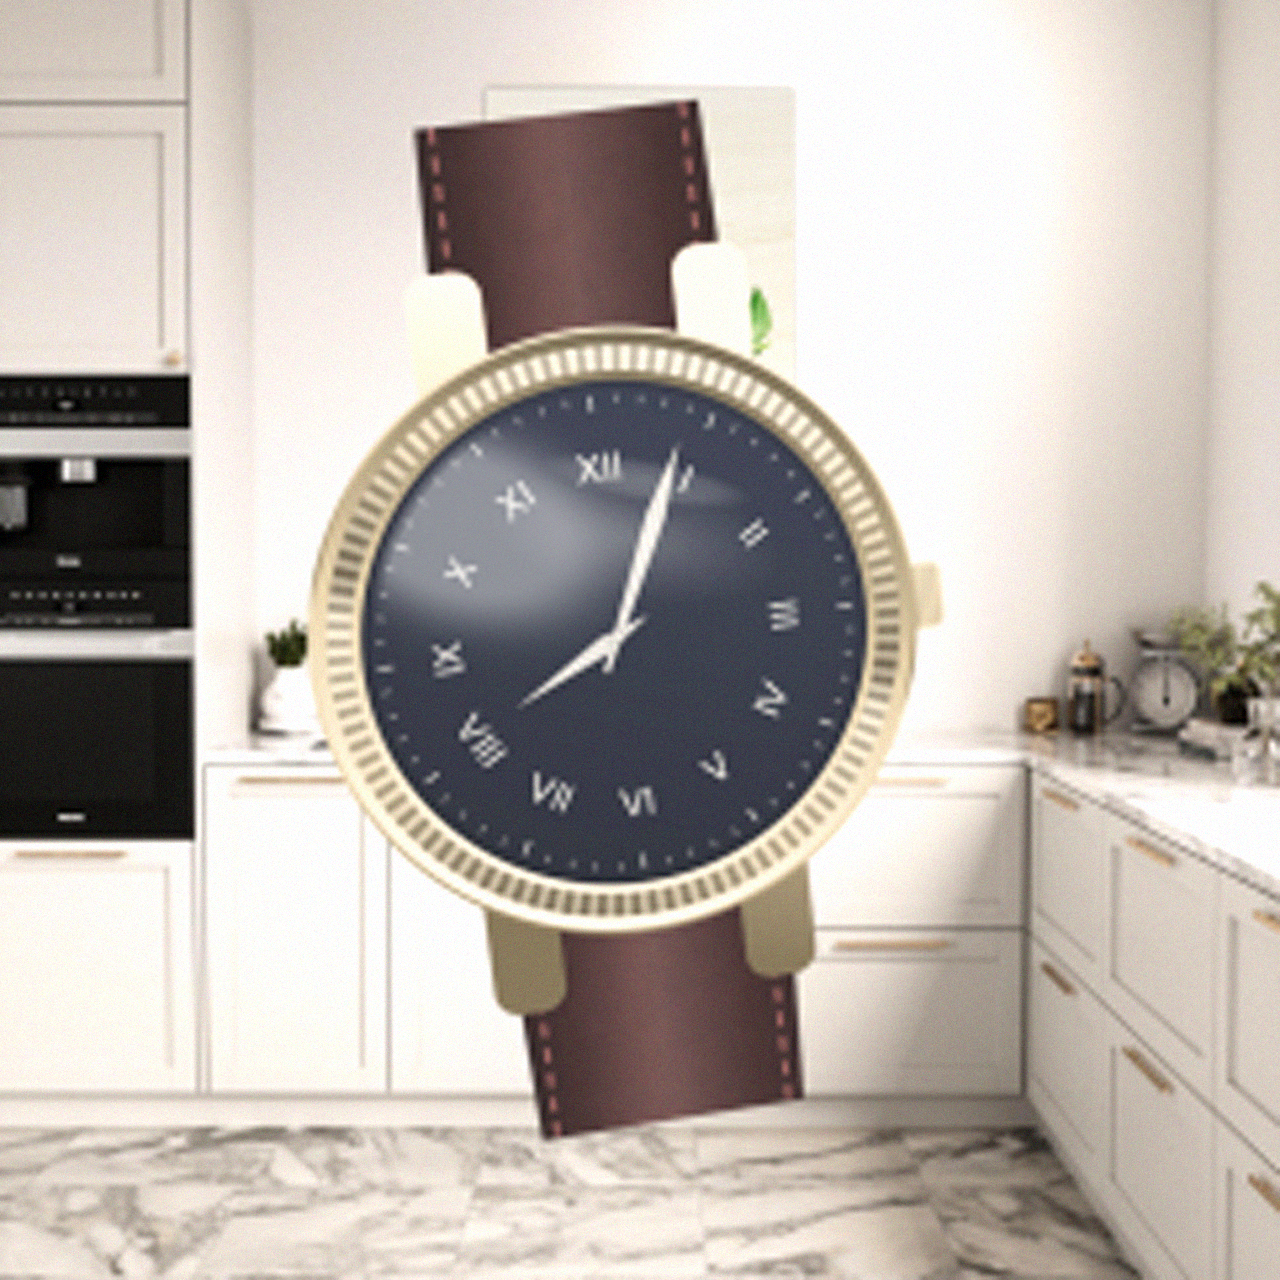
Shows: h=8 m=4
